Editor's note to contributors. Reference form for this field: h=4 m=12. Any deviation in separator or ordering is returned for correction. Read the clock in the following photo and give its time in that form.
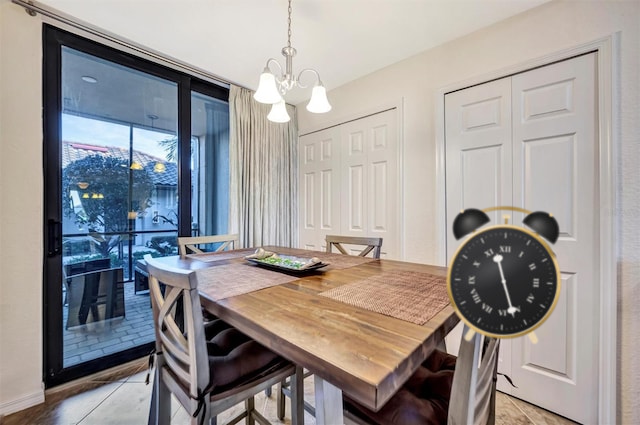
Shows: h=11 m=27
